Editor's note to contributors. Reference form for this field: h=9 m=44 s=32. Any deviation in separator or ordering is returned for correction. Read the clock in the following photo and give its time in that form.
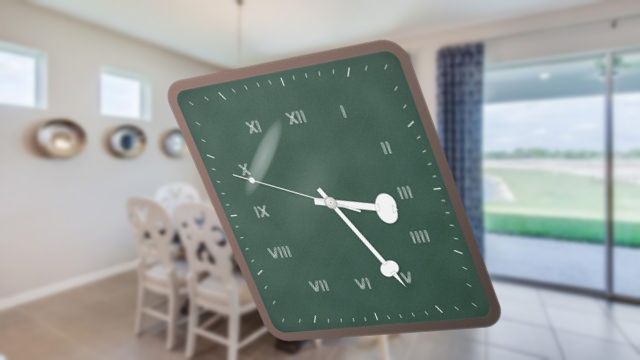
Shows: h=3 m=25 s=49
